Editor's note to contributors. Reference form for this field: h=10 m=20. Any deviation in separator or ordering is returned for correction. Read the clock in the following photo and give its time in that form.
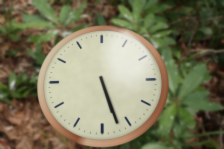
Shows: h=5 m=27
